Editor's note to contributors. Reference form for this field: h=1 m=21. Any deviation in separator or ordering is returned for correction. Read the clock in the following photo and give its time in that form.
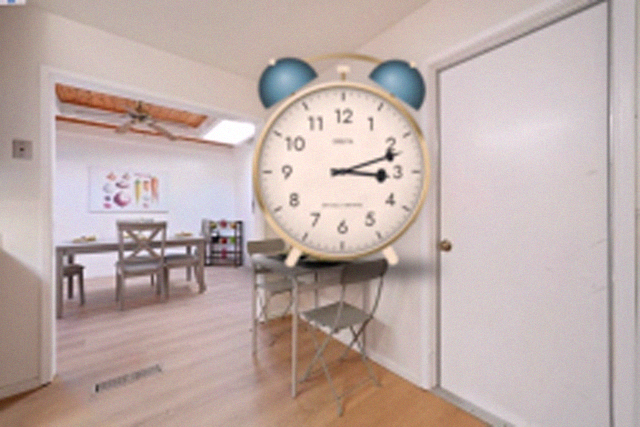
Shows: h=3 m=12
